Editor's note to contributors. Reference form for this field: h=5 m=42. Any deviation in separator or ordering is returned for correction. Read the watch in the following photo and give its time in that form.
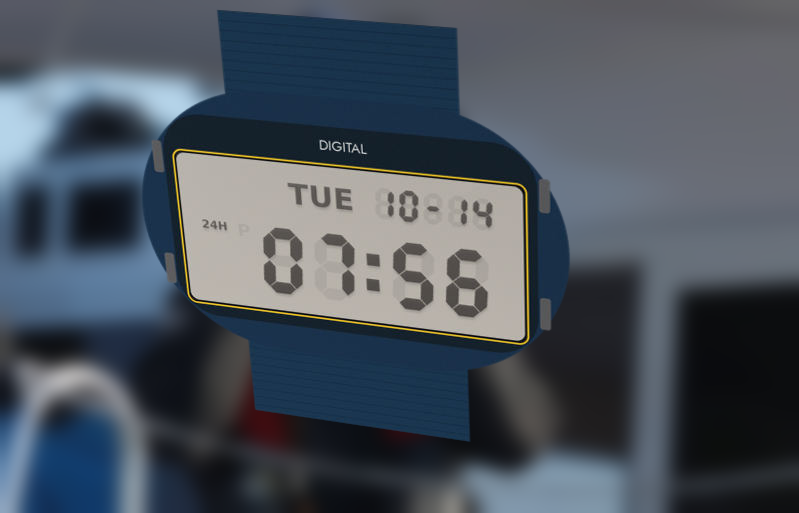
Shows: h=7 m=56
